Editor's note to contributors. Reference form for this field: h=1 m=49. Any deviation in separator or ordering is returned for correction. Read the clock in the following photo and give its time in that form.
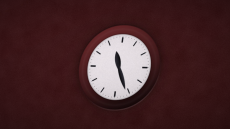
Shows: h=11 m=26
